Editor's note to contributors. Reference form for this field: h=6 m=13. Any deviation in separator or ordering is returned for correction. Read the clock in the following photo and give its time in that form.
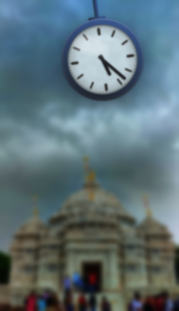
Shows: h=5 m=23
